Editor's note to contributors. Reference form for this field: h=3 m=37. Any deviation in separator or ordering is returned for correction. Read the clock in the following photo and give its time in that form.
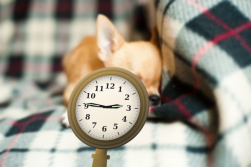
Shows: h=2 m=46
